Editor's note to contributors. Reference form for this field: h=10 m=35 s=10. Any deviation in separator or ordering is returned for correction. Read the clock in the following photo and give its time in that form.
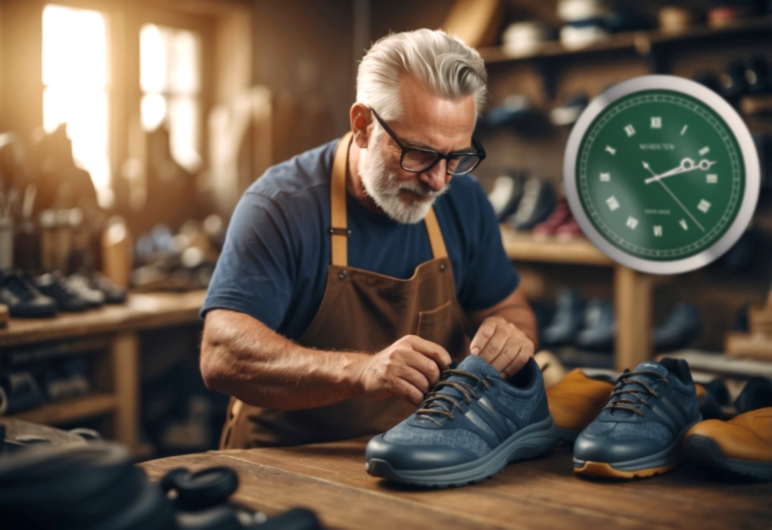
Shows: h=2 m=12 s=23
